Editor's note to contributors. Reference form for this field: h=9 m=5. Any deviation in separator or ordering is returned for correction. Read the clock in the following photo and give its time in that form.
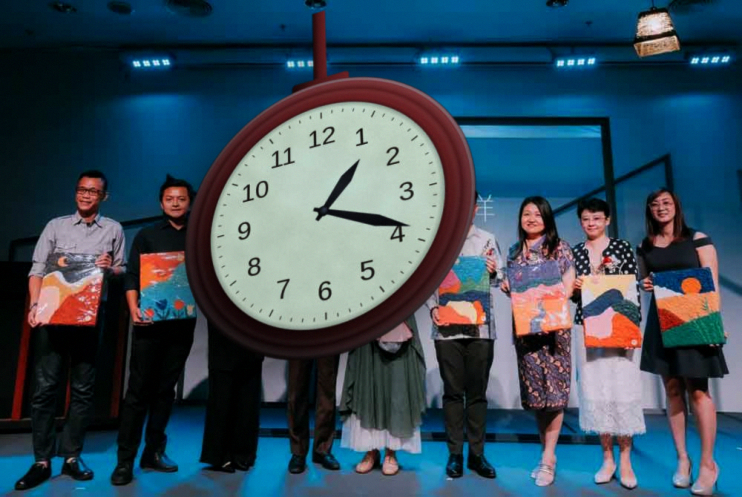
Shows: h=1 m=19
